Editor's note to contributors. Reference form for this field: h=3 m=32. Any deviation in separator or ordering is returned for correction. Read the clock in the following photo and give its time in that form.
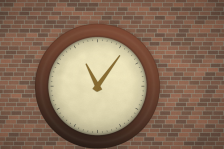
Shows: h=11 m=6
